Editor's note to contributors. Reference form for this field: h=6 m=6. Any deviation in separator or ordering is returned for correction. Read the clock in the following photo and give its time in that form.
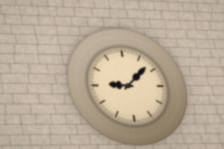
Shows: h=9 m=8
